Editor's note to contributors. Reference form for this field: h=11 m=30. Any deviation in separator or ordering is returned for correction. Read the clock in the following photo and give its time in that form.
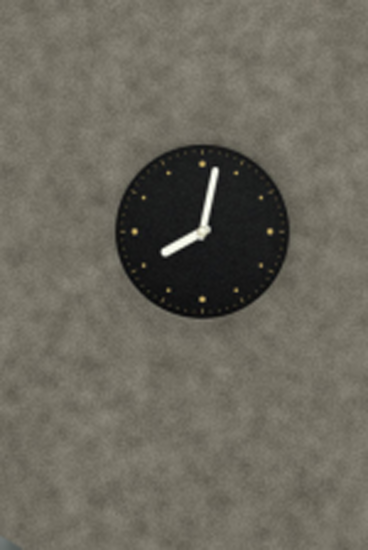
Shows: h=8 m=2
